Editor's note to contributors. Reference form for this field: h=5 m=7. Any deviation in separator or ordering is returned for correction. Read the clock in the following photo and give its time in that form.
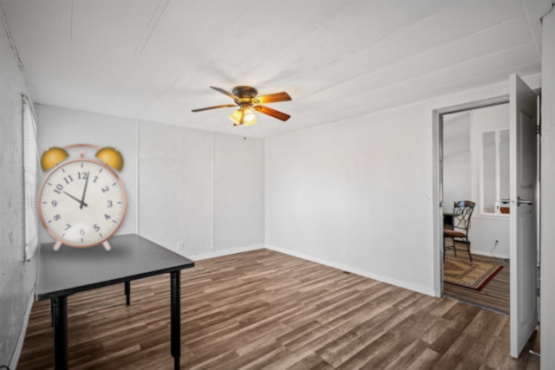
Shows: h=10 m=2
